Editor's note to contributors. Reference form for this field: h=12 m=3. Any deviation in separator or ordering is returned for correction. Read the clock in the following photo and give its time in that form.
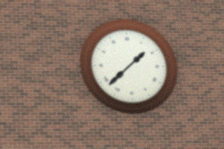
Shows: h=1 m=38
